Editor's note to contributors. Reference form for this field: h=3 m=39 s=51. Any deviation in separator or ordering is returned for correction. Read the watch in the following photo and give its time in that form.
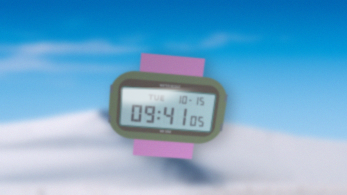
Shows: h=9 m=41 s=5
